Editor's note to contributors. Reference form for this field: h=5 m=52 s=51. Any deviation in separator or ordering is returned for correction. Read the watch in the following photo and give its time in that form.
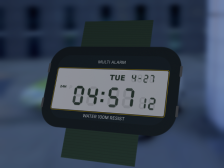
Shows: h=4 m=57 s=12
